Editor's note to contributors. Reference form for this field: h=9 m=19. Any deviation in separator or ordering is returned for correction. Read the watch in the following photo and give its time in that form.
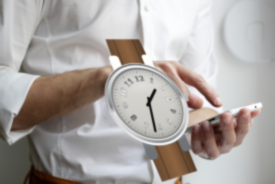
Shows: h=1 m=32
